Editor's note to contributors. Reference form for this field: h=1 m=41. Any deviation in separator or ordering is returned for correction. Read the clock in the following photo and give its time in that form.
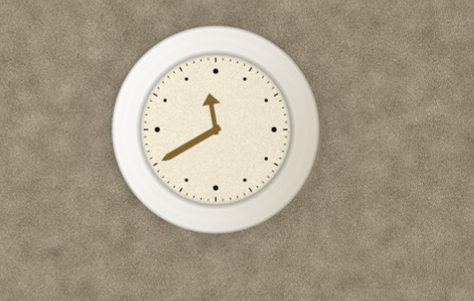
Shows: h=11 m=40
